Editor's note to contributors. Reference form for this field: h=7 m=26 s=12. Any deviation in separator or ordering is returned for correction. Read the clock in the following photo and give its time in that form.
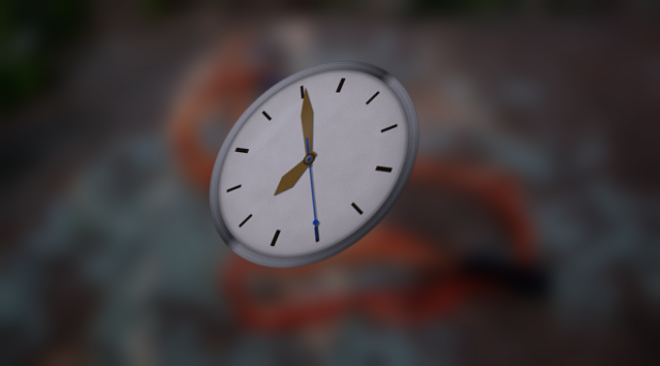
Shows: h=6 m=55 s=25
